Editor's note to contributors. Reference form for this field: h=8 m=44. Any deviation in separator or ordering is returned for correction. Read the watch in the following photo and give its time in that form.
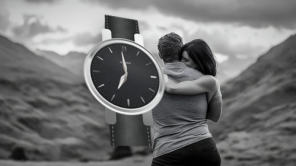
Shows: h=6 m=59
